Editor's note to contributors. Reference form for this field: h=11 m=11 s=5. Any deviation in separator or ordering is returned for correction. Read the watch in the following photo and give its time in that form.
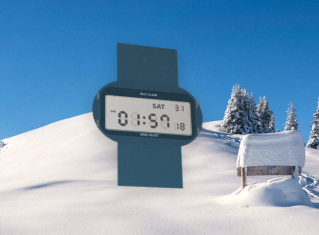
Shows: h=1 m=57 s=18
